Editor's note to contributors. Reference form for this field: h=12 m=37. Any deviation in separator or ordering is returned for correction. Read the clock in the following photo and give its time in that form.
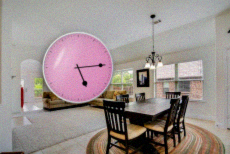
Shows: h=5 m=14
